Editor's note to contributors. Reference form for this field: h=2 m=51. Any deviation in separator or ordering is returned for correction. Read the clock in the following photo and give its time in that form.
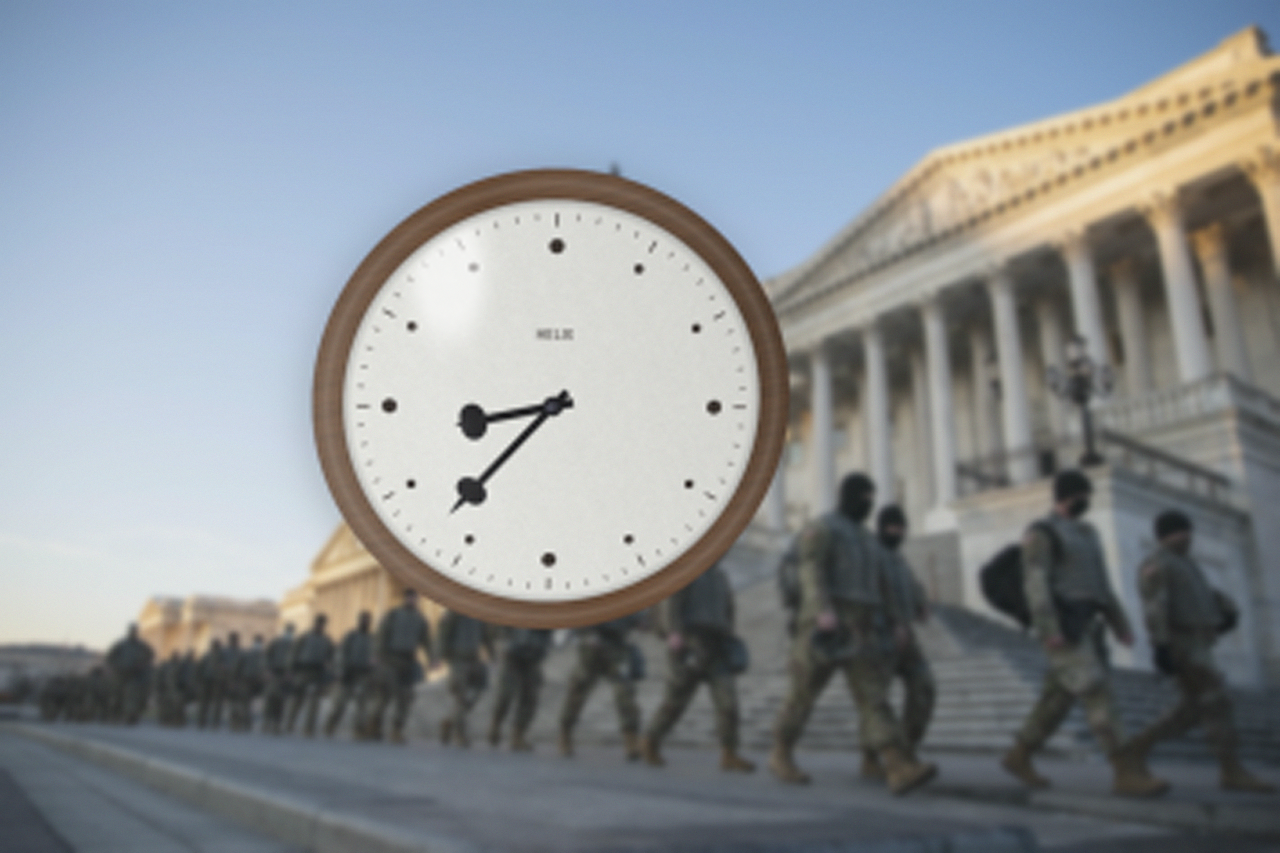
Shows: h=8 m=37
